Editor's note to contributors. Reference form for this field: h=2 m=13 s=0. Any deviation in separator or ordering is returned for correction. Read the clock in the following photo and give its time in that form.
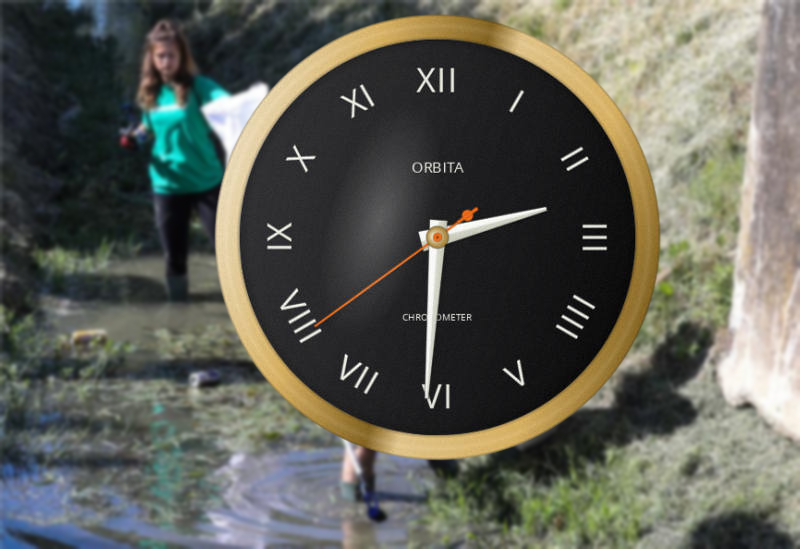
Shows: h=2 m=30 s=39
